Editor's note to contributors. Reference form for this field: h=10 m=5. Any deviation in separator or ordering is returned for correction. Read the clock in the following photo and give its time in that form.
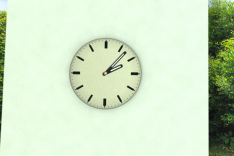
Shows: h=2 m=7
